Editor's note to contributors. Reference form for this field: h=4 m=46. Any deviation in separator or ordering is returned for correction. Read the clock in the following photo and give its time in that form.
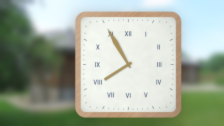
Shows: h=7 m=55
